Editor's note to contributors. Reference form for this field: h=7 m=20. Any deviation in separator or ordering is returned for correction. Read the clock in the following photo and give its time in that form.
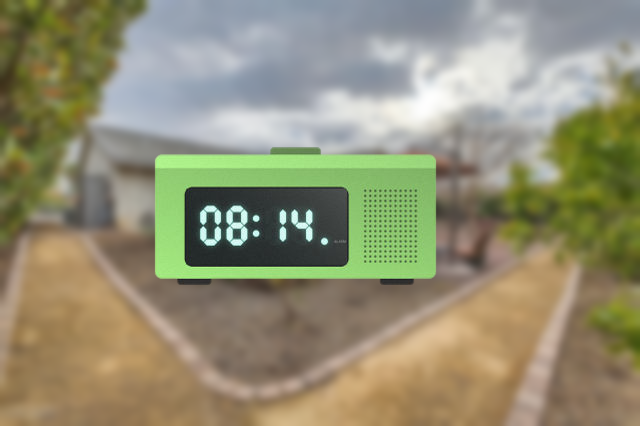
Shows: h=8 m=14
